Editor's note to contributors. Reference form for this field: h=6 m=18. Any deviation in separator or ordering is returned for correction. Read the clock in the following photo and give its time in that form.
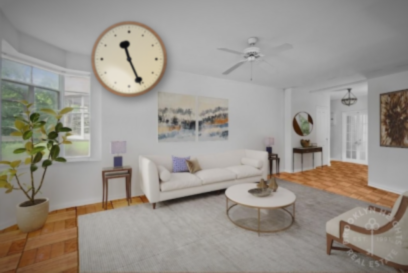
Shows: h=11 m=26
